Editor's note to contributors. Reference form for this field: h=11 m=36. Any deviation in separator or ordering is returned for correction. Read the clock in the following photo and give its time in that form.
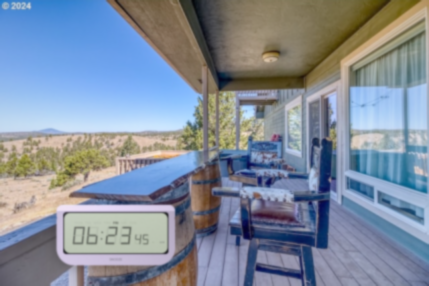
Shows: h=6 m=23
